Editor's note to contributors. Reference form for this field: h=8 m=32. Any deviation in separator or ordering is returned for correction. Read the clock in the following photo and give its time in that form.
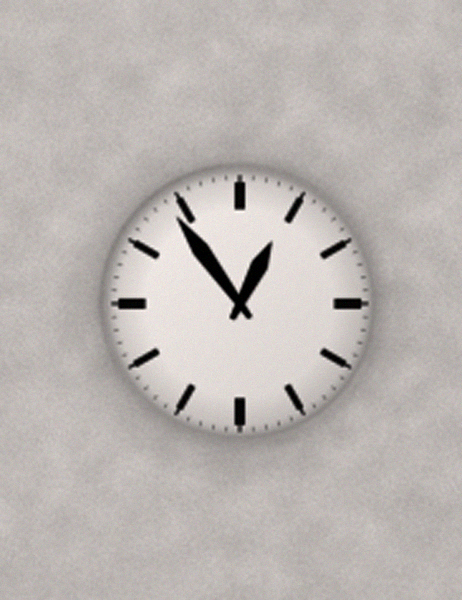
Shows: h=12 m=54
